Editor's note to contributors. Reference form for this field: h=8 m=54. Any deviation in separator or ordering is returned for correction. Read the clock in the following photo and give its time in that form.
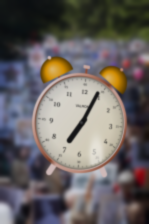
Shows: h=7 m=4
